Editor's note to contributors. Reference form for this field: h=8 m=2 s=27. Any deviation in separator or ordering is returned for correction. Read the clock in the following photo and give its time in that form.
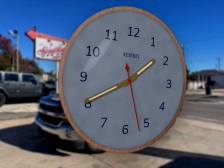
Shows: h=1 m=40 s=27
